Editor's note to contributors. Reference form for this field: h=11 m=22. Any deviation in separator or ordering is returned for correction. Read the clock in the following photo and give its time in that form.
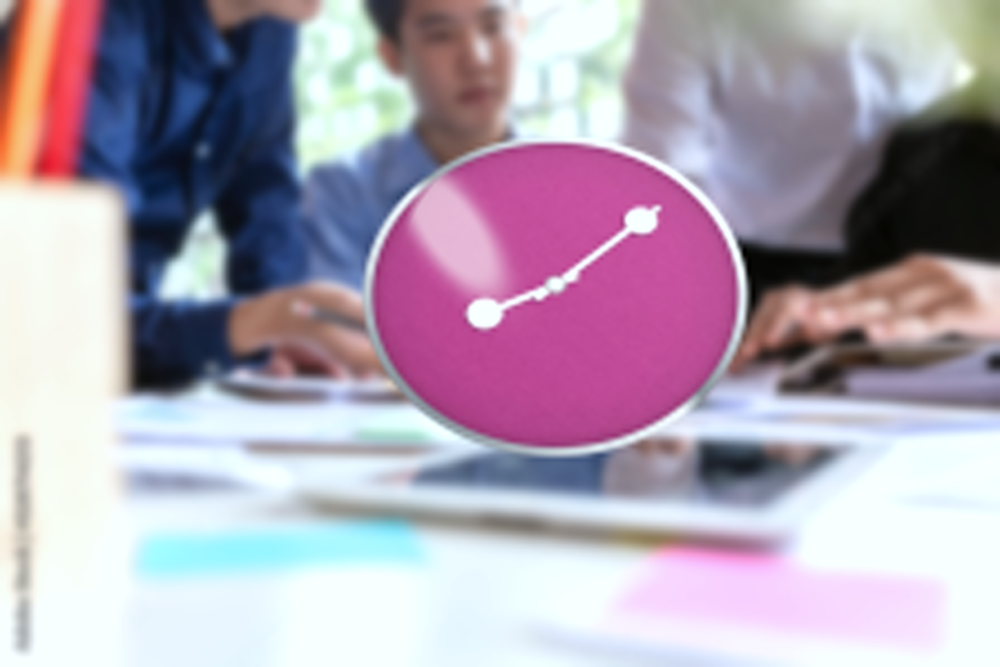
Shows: h=8 m=8
